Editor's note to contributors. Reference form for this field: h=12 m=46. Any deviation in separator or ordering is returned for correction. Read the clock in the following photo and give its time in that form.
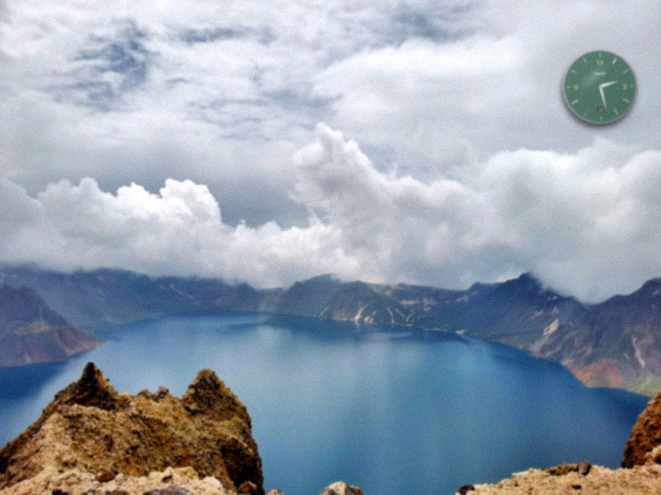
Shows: h=2 m=28
